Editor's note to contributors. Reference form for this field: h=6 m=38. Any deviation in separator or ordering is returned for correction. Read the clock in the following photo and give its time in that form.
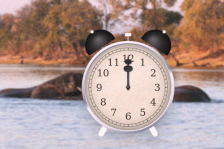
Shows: h=12 m=0
